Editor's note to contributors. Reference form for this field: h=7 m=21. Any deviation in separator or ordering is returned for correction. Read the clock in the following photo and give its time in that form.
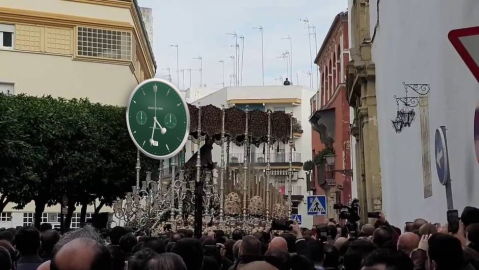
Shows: h=4 m=32
